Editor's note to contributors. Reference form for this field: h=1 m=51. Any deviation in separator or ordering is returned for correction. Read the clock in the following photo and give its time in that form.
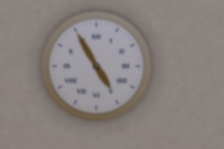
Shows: h=4 m=55
